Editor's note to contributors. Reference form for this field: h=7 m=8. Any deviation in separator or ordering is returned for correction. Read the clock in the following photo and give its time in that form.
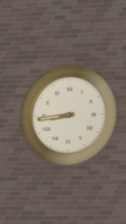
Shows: h=8 m=44
